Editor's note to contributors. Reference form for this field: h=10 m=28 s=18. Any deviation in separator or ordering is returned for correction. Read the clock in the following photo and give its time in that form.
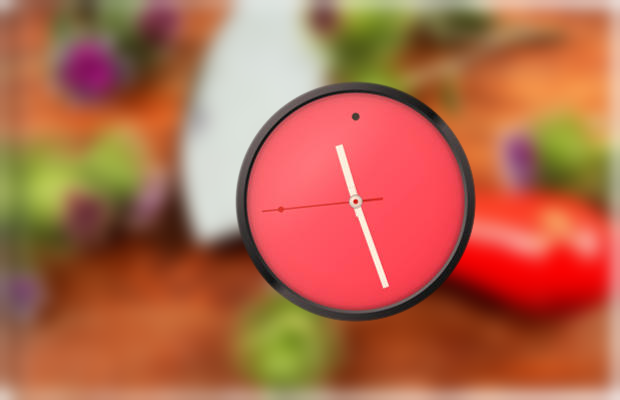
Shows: h=11 m=26 s=44
